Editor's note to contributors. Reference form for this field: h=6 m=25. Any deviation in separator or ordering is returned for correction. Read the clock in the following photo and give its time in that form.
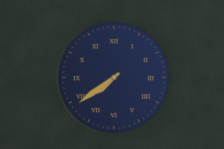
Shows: h=7 m=39
